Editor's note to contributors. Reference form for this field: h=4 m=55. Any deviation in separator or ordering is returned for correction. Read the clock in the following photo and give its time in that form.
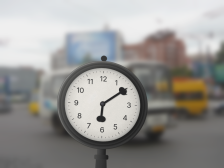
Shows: h=6 m=9
